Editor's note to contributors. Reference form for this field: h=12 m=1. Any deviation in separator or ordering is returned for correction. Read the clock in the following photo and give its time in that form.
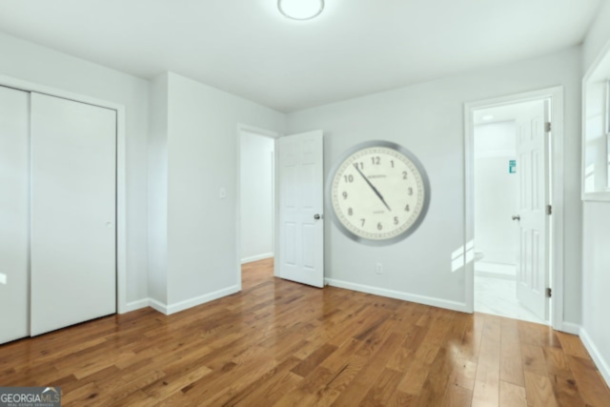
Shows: h=4 m=54
